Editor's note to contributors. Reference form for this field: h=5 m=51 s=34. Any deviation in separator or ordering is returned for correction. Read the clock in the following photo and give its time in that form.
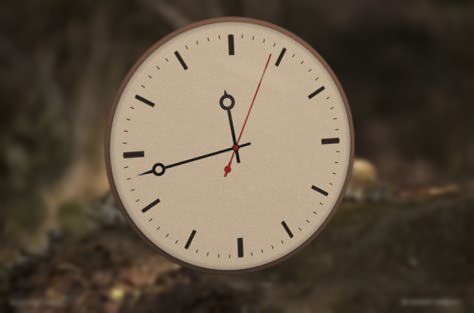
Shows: h=11 m=43 s=4
